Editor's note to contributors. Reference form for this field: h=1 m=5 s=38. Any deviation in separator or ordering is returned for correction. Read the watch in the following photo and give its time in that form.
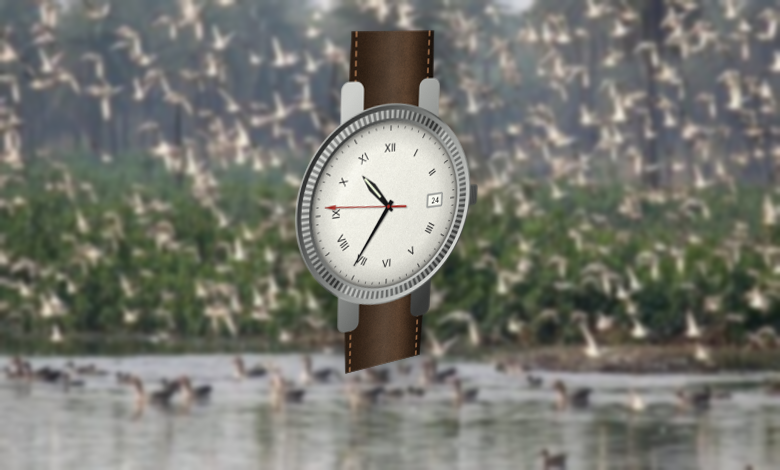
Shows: h=10 m=35 s=46
